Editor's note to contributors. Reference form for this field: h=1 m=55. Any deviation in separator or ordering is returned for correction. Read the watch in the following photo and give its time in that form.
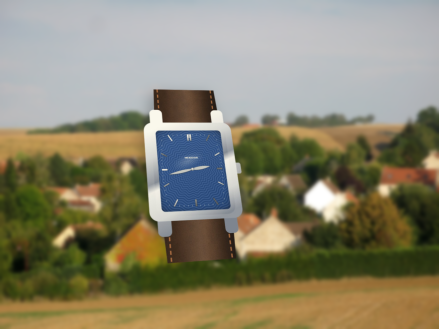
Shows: h=2 m=43
